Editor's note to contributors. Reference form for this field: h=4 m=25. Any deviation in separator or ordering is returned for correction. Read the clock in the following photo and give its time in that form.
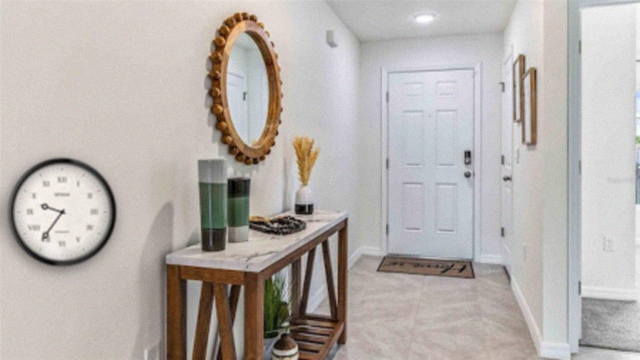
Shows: h=9 m=36
